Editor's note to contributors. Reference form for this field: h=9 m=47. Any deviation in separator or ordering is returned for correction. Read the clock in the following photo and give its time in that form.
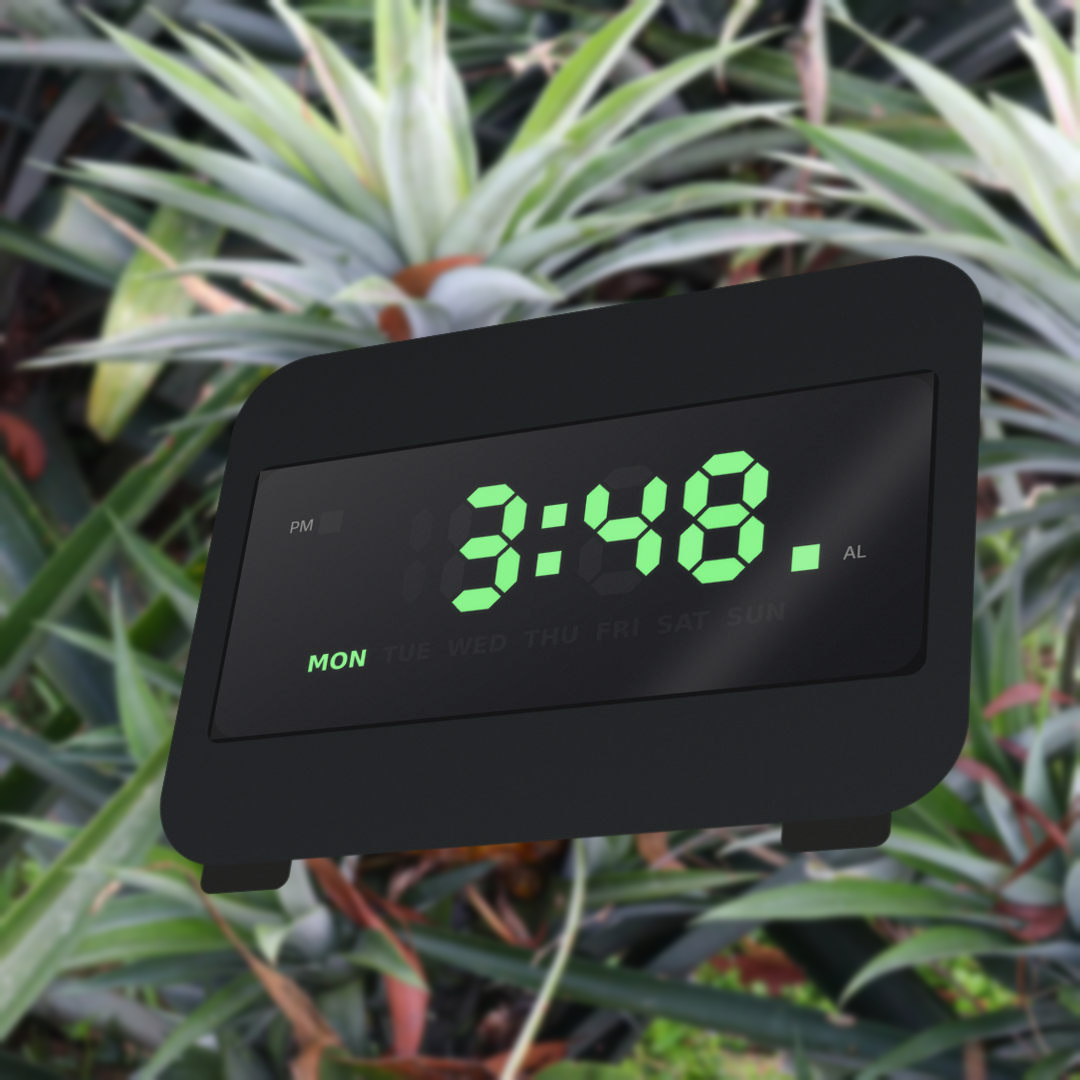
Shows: h=3 m=48
